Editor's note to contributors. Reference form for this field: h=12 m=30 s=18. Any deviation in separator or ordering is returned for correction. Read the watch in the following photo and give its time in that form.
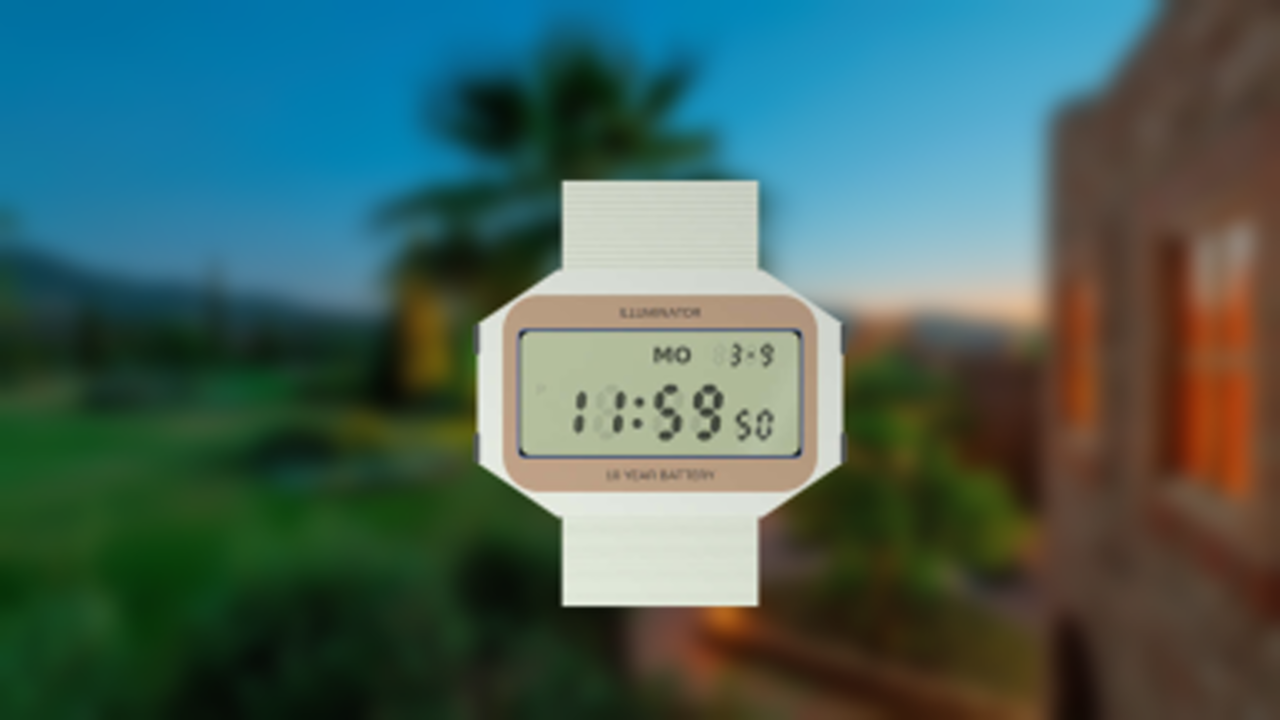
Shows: h=11 m=59 s=50
